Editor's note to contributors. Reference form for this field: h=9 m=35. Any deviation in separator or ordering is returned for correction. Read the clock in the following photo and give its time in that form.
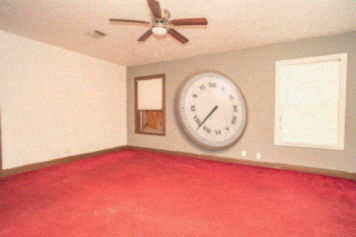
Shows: h=7 m=38
